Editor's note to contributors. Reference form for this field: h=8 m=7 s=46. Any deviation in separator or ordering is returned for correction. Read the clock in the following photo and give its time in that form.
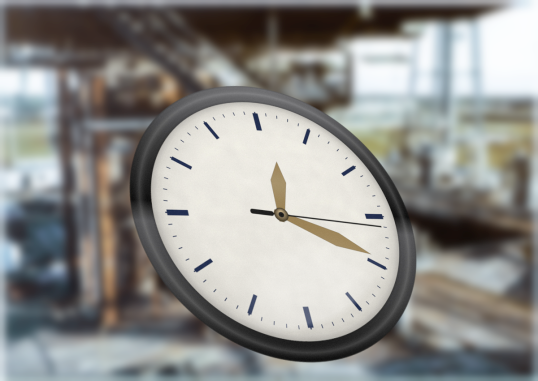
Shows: h=12 m=19 s=16
